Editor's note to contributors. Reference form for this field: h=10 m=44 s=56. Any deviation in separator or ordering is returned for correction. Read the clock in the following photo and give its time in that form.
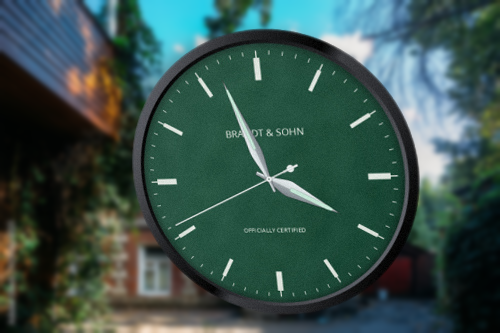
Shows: h=3 m=56 s=41
